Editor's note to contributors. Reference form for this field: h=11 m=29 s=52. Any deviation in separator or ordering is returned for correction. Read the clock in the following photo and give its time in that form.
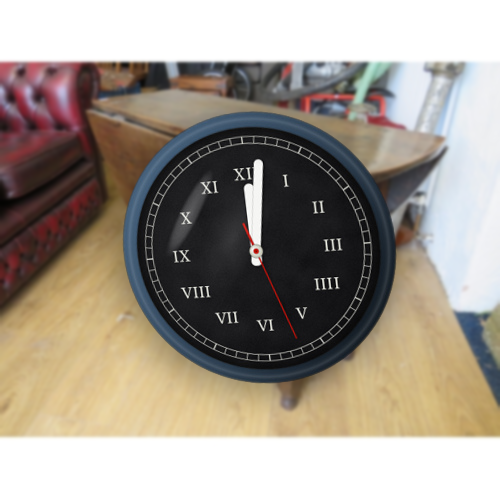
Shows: h=12 m=1 s=27
